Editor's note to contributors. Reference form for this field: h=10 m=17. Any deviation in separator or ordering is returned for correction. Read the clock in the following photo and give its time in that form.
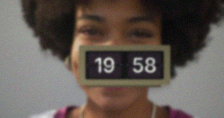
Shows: h=19 m=58
